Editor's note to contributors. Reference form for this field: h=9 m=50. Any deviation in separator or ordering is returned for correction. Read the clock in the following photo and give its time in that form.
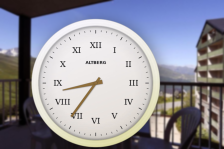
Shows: h=8 m=36
